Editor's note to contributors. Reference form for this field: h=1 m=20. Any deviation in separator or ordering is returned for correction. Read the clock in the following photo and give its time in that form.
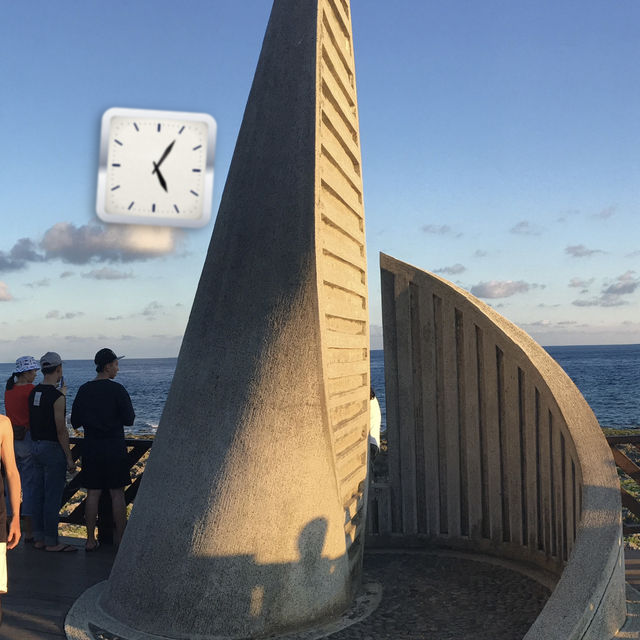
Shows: h=5 m=5
